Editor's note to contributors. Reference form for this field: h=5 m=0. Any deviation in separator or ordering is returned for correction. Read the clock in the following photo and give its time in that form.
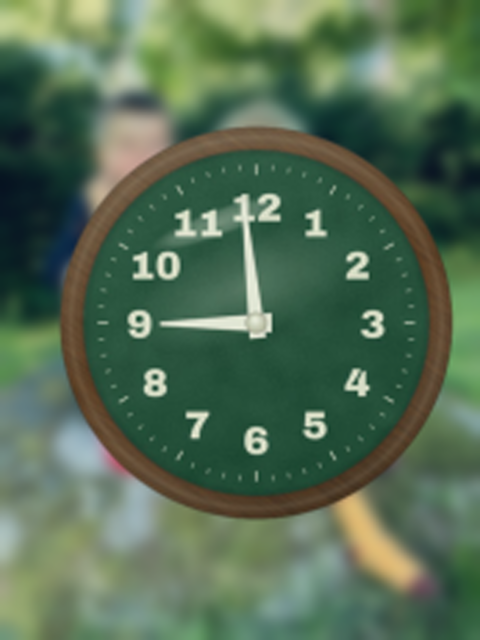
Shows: h=8 m=59
